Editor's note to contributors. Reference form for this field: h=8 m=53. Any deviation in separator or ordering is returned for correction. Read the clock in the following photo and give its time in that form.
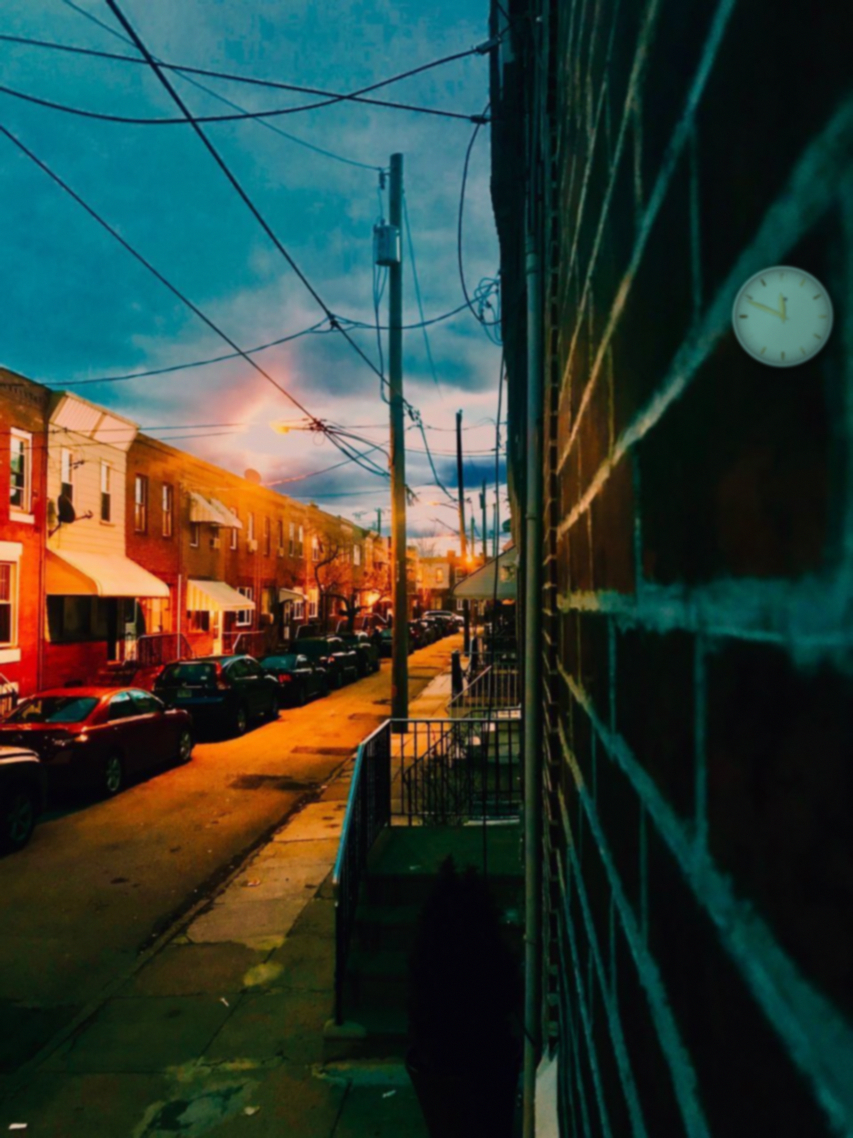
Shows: h=11 m=49
